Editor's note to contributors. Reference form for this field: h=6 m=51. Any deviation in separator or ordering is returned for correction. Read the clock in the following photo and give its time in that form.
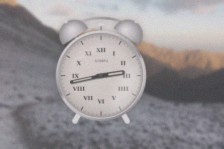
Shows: h=2 m=43
